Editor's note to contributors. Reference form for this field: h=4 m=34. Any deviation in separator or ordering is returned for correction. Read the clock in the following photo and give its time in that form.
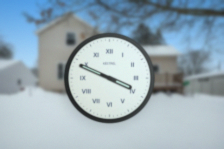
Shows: h=3 m=49
